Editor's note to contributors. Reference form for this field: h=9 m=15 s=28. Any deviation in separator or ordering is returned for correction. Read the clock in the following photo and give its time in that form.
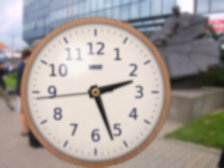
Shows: h=2 m=26 s=44
